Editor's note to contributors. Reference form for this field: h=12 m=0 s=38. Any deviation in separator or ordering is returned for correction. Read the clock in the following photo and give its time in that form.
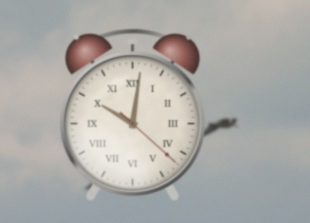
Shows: h=10 m=1 s=22
